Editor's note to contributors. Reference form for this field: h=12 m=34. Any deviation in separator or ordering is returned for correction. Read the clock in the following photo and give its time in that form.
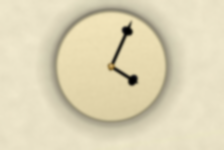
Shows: h=4 m=4
